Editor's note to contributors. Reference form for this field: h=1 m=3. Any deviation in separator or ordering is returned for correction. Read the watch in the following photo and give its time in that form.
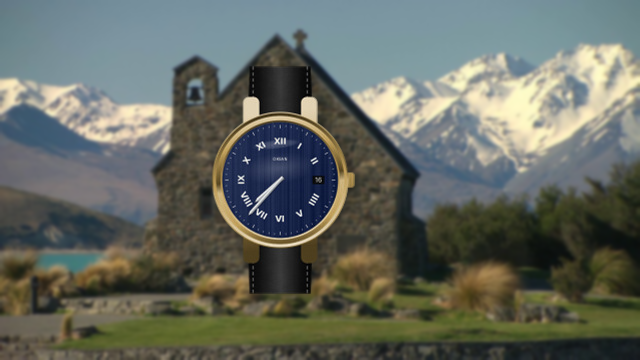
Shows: h=7 m=37
